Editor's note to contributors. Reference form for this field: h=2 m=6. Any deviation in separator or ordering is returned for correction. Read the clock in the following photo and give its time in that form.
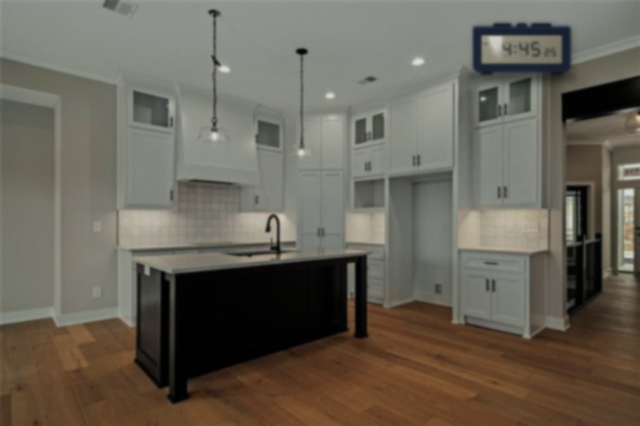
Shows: h=4 m=45
